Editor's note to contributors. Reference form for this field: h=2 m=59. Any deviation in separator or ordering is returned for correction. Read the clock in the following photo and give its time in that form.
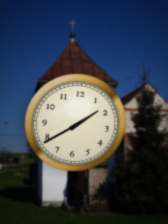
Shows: h=1 m=39
